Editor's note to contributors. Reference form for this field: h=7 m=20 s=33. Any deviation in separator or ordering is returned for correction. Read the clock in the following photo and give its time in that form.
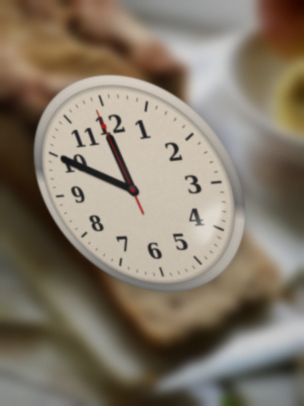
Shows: h=11 m=49 s=59
